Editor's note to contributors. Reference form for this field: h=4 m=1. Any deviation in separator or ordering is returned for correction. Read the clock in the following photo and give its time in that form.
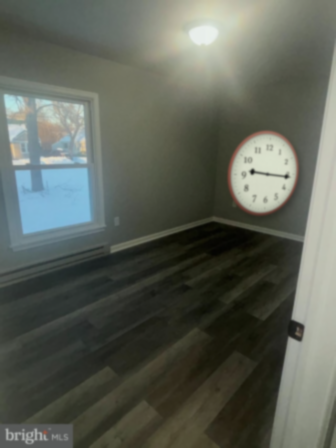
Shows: h=9 m=16
